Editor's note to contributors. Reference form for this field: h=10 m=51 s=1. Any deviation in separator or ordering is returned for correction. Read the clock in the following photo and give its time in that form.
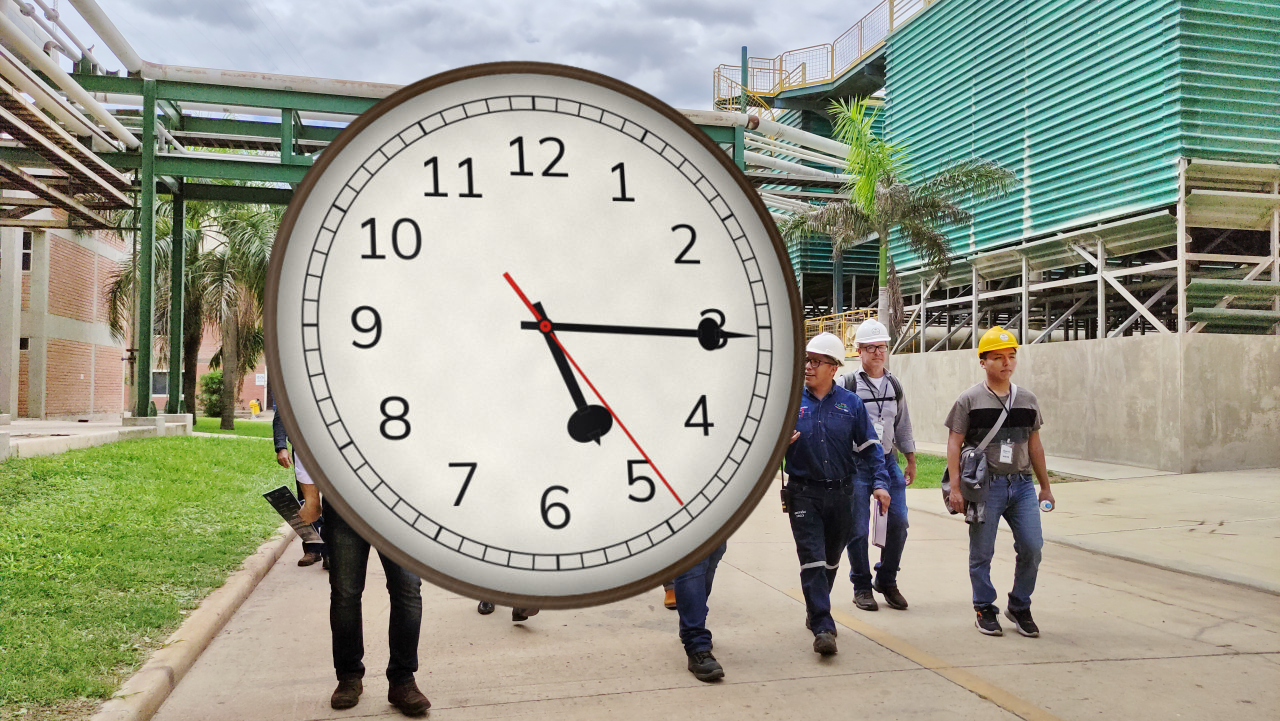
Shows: h=5 m=15 s=24
